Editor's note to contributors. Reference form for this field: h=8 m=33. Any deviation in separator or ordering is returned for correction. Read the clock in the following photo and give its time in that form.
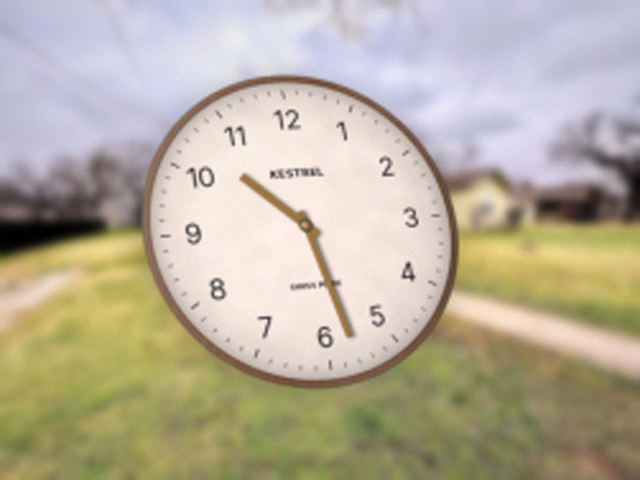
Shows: h=10 m=28
